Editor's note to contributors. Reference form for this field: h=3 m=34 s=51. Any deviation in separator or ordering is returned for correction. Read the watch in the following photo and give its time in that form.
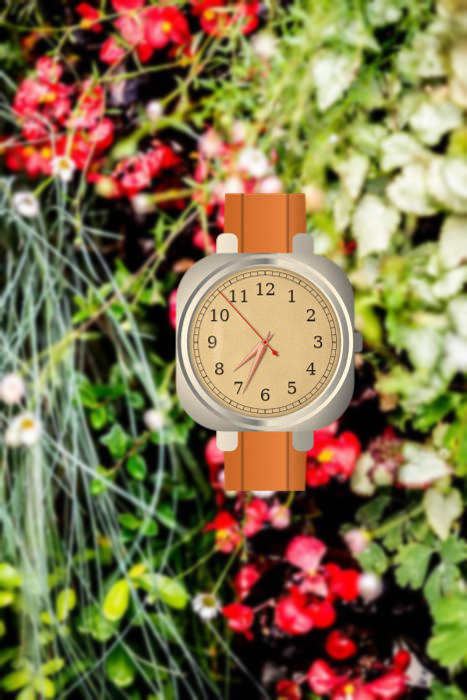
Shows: h=7 m=33 s=53
